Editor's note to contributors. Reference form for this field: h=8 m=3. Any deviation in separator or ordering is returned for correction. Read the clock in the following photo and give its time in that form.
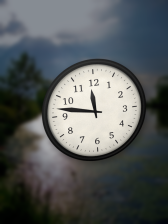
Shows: h=11 m=47
